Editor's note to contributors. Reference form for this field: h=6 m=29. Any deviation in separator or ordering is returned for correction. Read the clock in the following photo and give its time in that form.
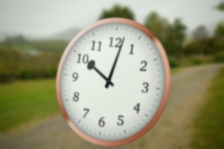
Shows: h=10 m=2
